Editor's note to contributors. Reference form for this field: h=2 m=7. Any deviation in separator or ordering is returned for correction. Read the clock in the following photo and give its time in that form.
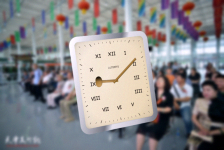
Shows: h=9 m=9
